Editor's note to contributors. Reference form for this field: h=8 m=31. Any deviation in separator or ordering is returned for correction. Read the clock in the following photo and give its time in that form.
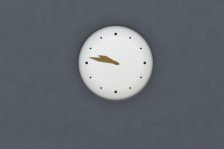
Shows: h=9 m=47
